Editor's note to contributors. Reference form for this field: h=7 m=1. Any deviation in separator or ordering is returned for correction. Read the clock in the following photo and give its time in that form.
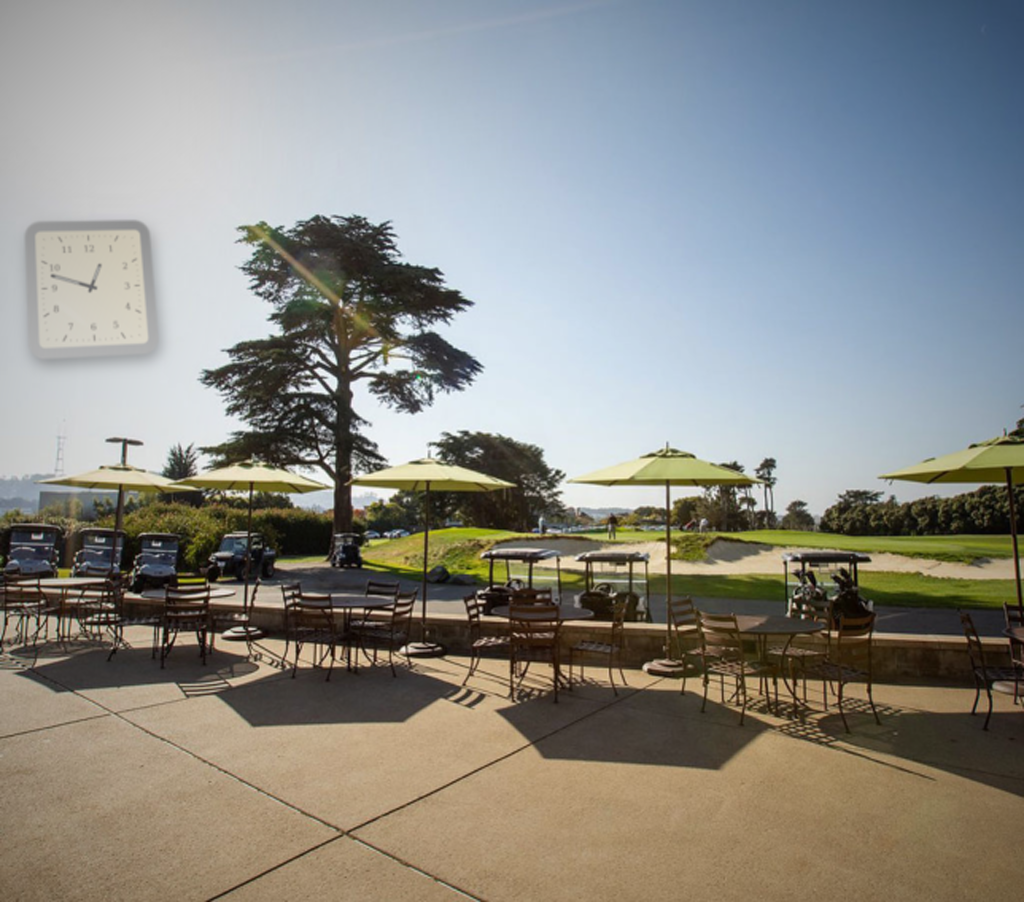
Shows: h=12 m=48
